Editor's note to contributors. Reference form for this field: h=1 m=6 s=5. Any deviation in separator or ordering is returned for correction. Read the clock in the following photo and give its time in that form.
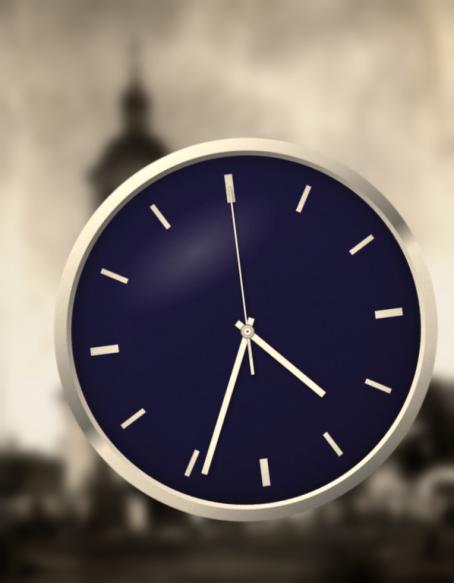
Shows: h=4 m=34 s=0
